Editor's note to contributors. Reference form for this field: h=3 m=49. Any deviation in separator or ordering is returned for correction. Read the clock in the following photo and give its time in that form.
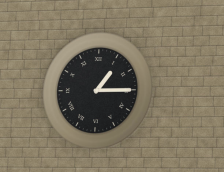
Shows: h=1 m=15
